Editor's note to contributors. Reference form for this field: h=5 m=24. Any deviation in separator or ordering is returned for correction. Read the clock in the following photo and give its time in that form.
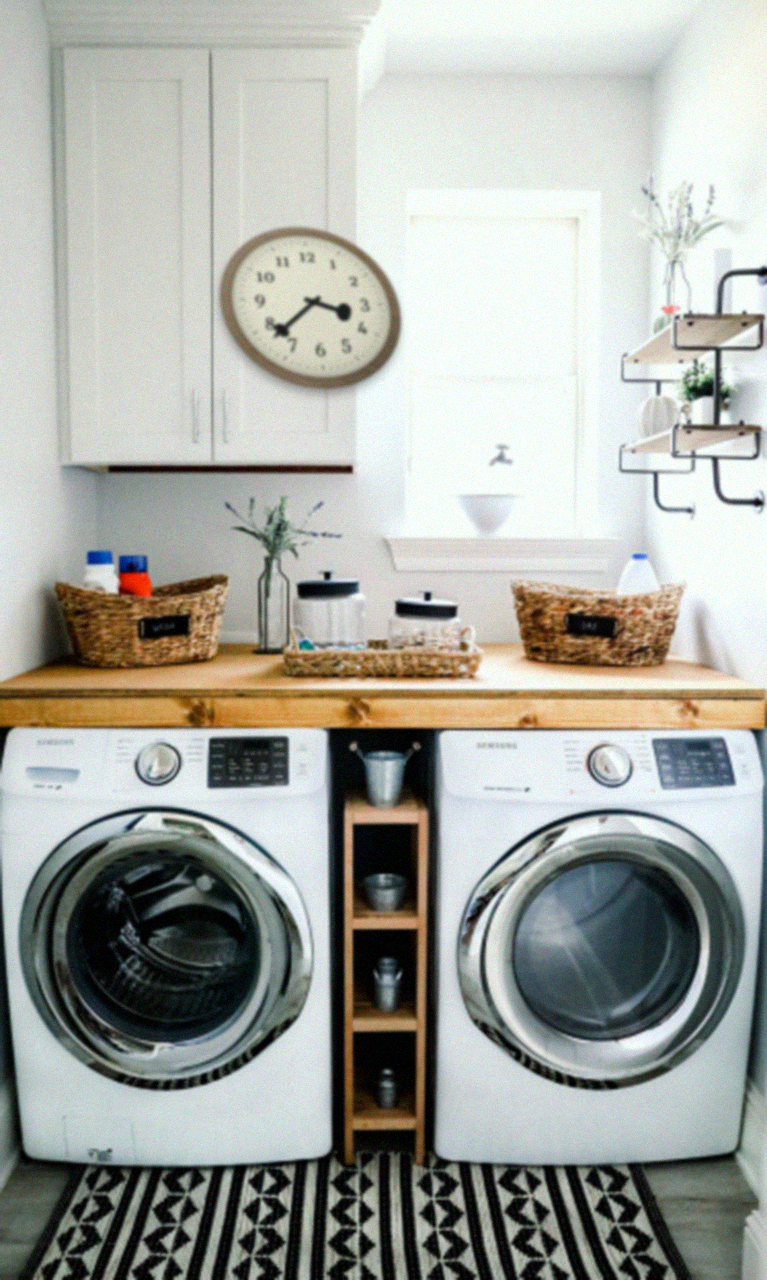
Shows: h=3 m=38
